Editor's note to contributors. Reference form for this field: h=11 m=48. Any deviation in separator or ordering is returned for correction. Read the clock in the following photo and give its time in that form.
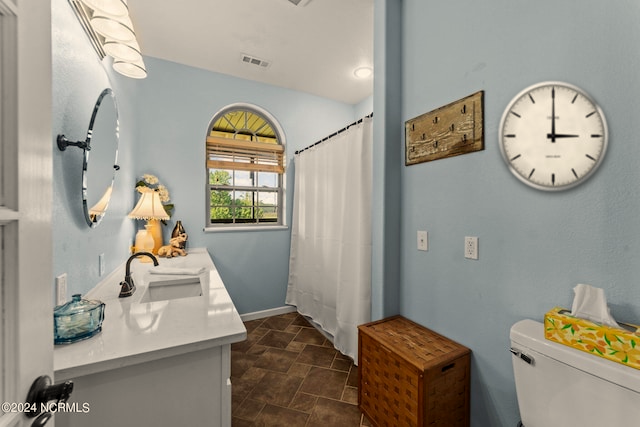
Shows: h=3 m=0
